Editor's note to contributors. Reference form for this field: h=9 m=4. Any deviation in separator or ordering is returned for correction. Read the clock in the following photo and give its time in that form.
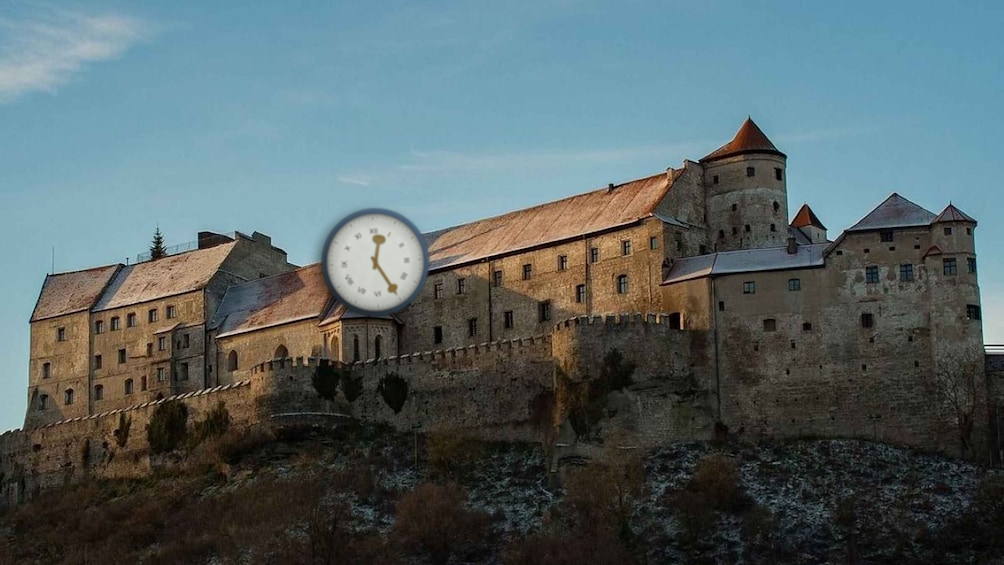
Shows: h=12 m=25
